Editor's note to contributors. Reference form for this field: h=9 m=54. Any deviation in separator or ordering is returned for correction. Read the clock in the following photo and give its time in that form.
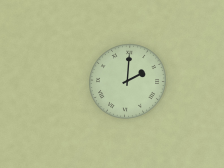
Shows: h=2 m=0
